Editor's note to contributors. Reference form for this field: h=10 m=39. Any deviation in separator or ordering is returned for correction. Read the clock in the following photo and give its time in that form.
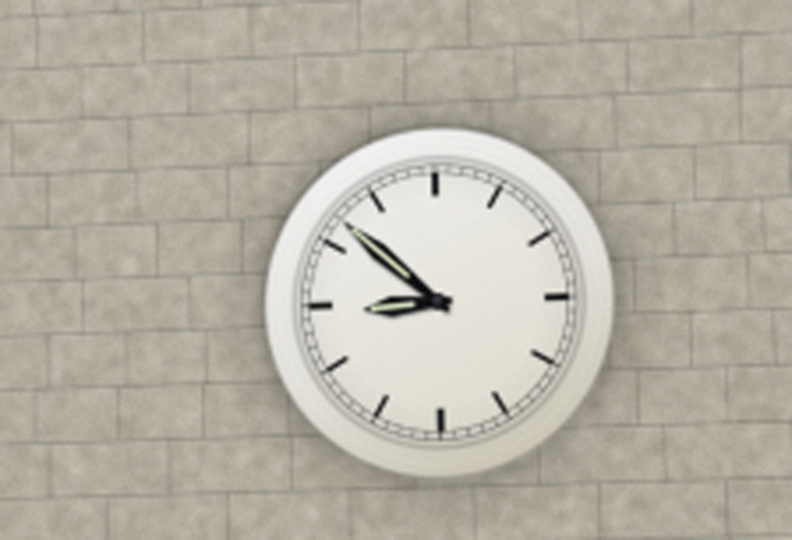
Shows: h=8 m=52
